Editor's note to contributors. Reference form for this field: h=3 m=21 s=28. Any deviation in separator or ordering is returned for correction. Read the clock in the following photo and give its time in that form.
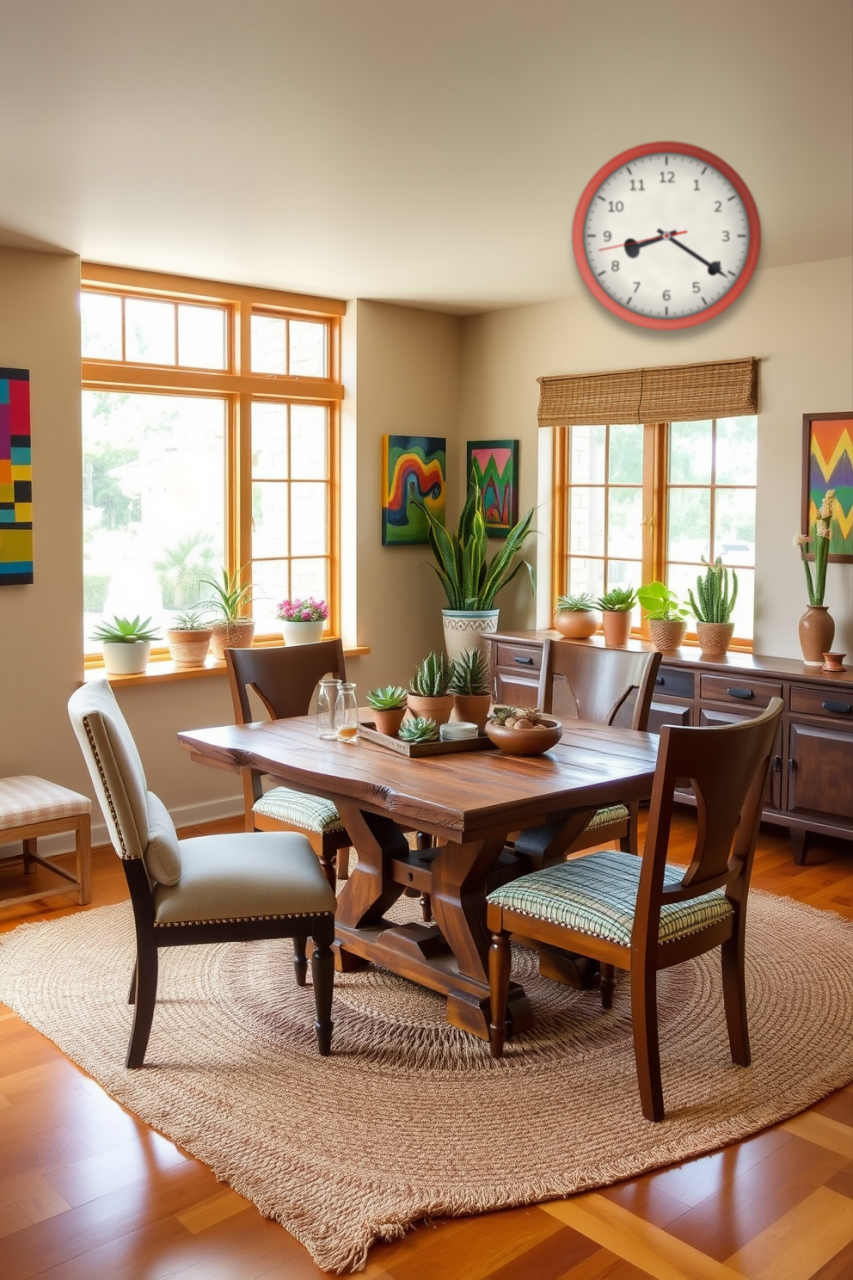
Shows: h=8 m=20 s=43
